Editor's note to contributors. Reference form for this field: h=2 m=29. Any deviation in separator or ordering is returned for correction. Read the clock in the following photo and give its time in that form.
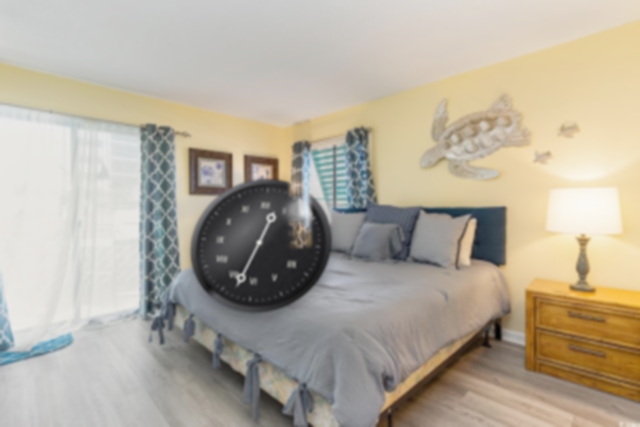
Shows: h=12 m=33
